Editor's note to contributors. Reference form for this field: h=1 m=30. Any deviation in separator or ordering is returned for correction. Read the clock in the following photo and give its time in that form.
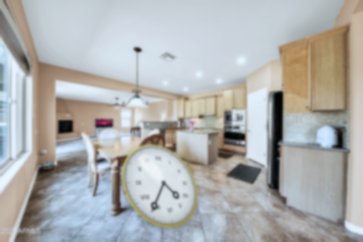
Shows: h=4 m=36
